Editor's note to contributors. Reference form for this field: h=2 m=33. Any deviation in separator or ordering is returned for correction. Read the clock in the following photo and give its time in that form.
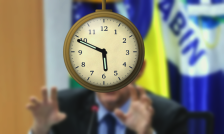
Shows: h=5 m=49
